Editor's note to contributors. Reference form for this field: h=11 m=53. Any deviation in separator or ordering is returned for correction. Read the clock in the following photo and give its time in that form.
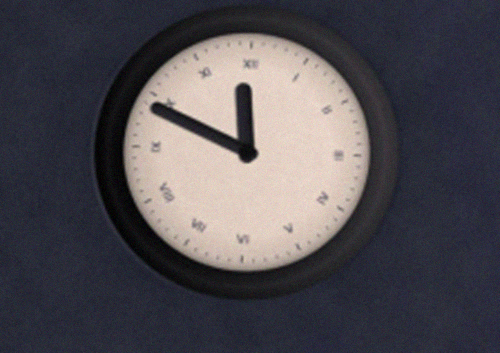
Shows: h=11 m=49
